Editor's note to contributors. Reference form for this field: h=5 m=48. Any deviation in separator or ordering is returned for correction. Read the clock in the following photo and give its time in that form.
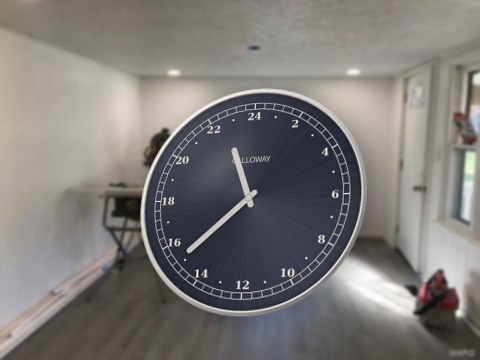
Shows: h=22 m=38
